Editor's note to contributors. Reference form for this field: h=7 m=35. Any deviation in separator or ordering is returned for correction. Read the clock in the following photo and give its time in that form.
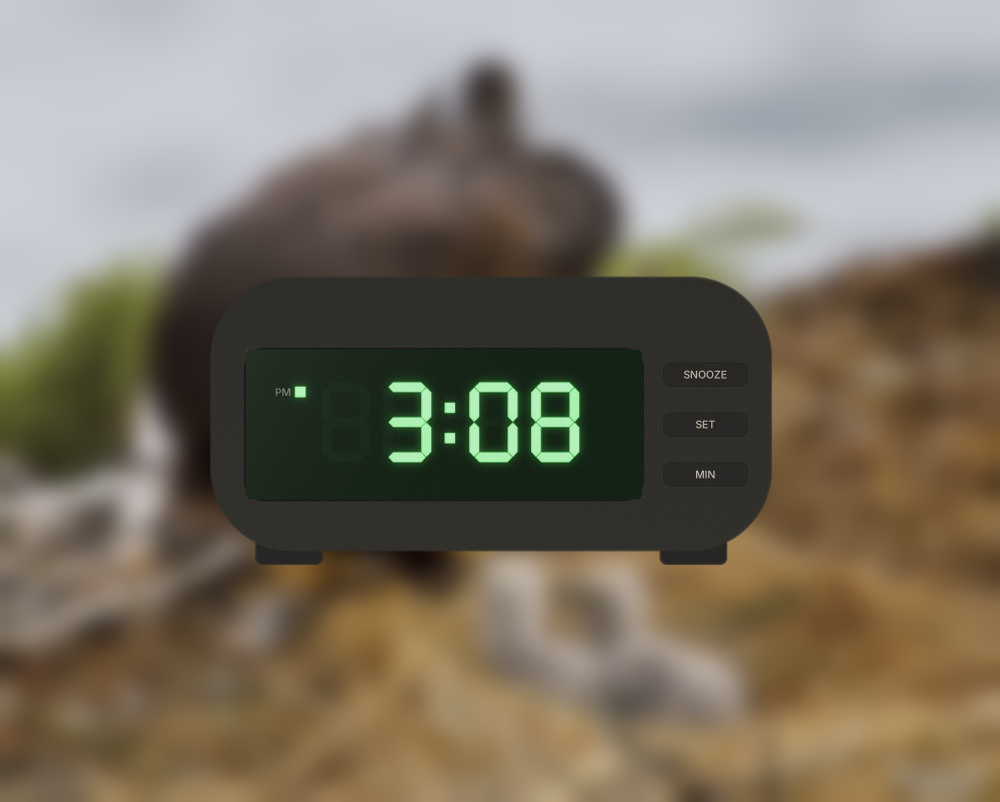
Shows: h=3 m=8
